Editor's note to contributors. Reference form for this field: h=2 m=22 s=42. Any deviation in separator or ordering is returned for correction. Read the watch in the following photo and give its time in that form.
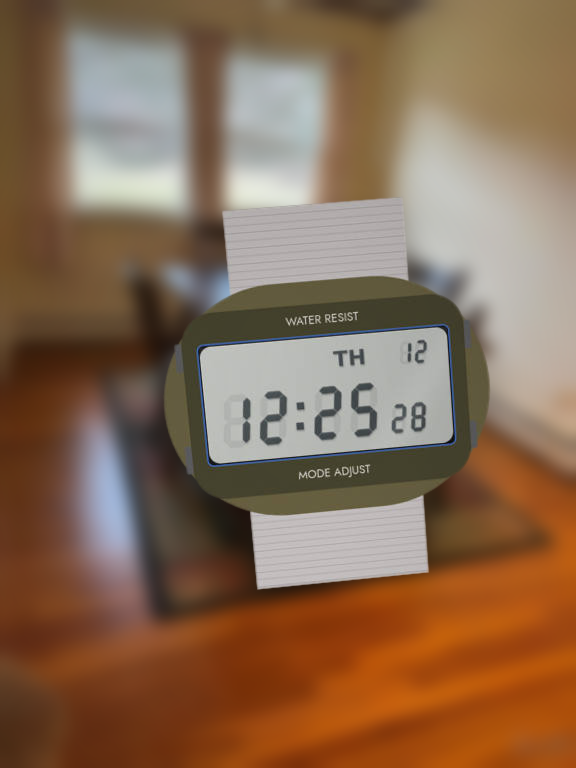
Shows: h=12 m=25 s=28
